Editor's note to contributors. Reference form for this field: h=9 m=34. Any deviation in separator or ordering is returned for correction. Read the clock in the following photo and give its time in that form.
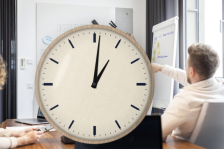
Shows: h=1 m=1
